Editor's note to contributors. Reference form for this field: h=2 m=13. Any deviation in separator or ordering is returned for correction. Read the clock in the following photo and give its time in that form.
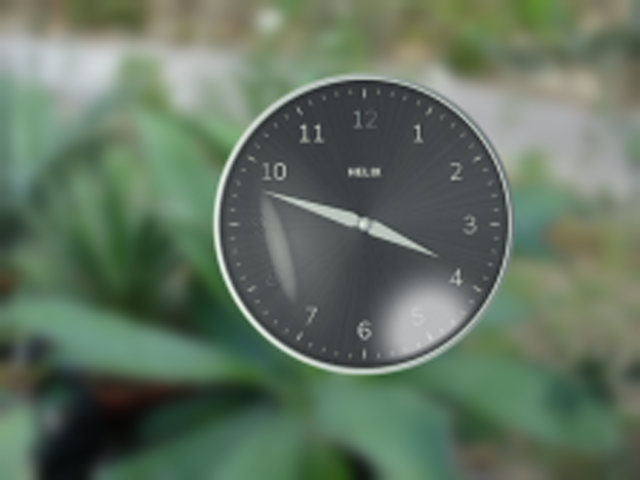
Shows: h=3 m=48
